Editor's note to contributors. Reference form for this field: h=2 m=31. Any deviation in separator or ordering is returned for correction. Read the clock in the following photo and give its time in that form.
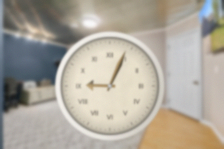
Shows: h=9 m=4
